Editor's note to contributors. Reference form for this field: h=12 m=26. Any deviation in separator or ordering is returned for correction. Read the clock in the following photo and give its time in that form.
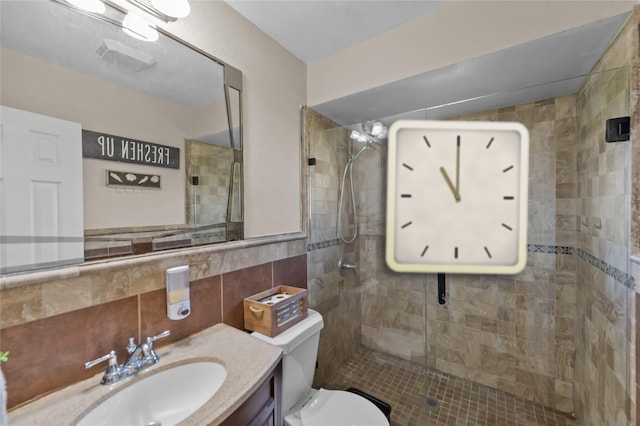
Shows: h=11 m=0
